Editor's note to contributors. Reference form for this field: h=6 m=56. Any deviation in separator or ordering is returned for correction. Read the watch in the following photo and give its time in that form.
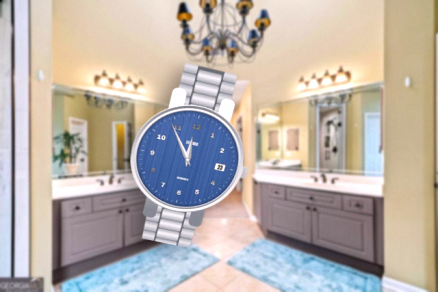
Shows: h=11 m=54
